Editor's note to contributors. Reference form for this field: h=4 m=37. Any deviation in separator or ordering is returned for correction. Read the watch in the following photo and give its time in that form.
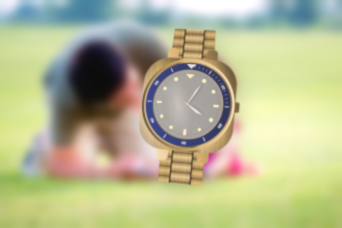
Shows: h=4 m=5
